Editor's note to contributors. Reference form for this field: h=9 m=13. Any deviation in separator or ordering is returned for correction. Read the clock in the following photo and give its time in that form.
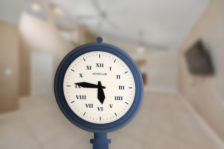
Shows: h=5 m=46
